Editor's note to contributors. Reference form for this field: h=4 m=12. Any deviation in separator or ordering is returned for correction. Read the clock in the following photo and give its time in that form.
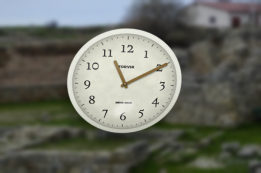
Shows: h=11 m=10
